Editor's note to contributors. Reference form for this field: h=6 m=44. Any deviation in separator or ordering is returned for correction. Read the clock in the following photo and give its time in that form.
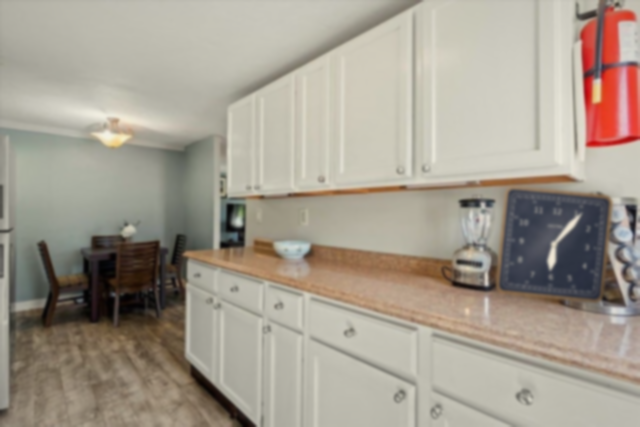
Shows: h=6 m=6
